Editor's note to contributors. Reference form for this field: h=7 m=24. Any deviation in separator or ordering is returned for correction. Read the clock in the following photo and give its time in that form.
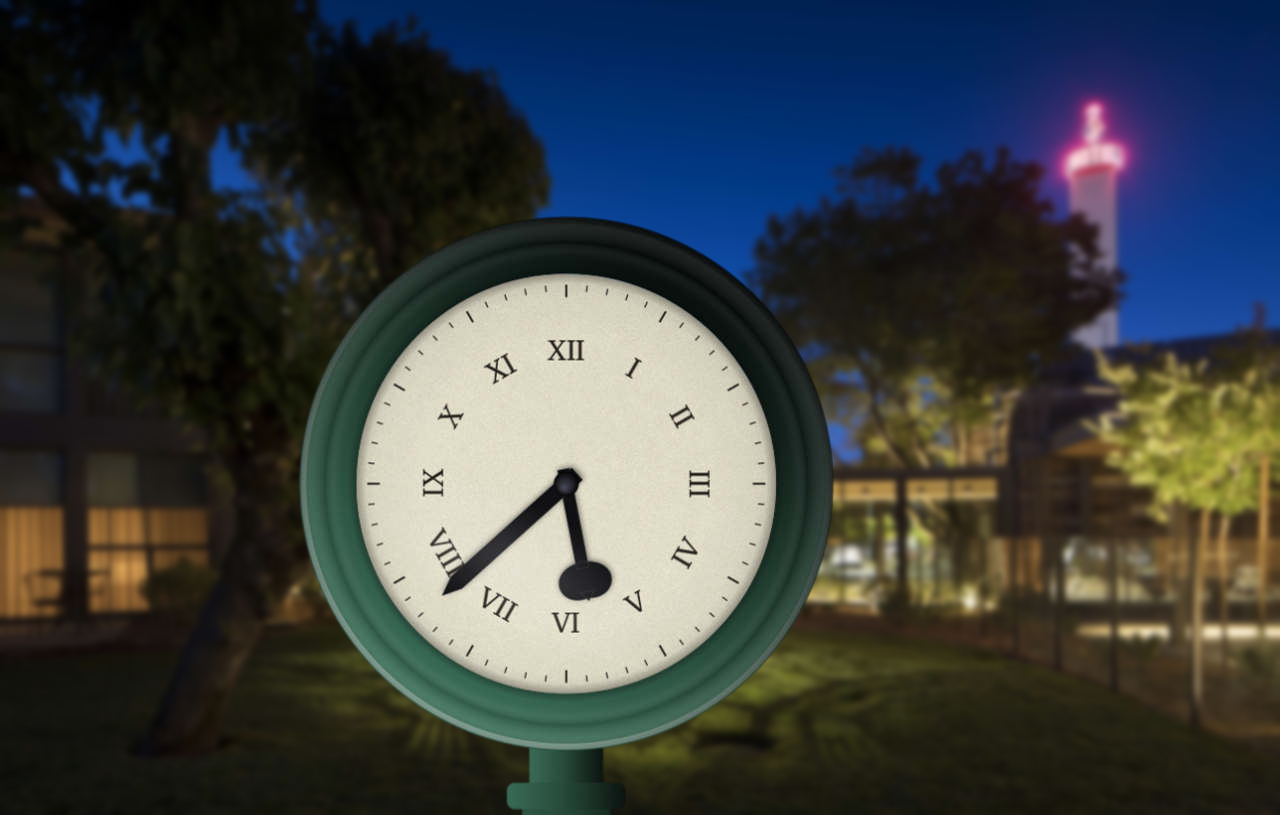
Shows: h=5 m=38
